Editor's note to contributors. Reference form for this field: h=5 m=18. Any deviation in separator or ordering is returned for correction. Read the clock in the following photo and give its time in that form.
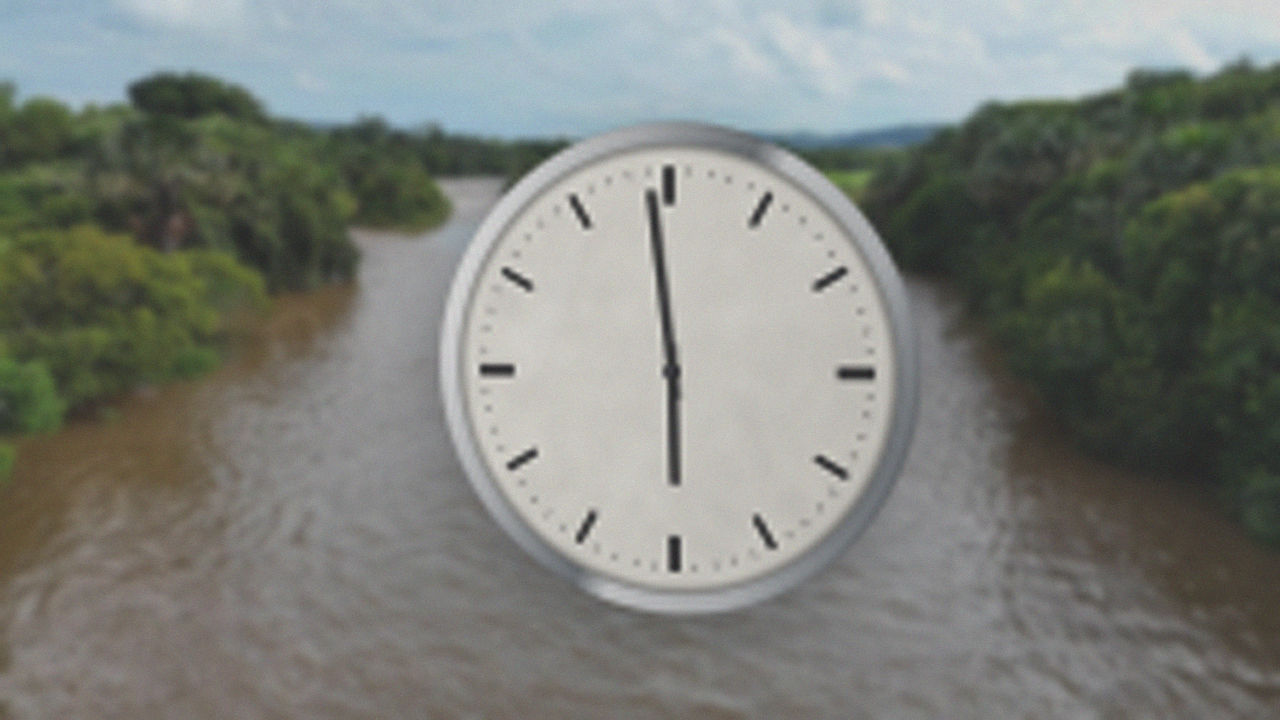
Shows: h=5 m=59
